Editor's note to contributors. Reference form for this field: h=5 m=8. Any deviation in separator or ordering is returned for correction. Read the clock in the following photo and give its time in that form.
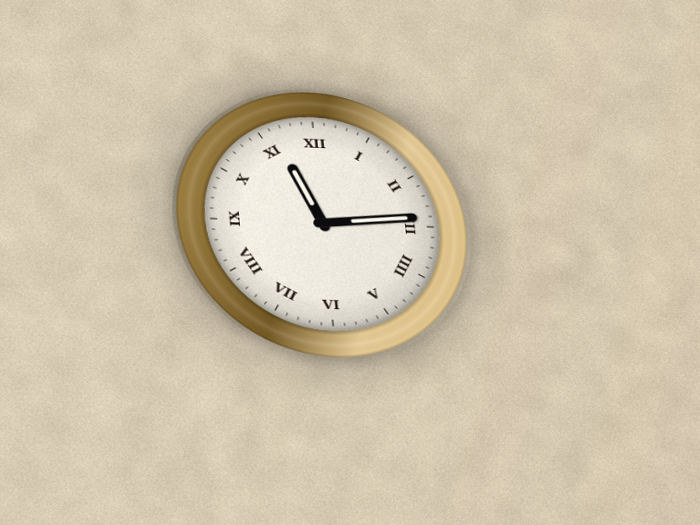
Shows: h=11 m=14
